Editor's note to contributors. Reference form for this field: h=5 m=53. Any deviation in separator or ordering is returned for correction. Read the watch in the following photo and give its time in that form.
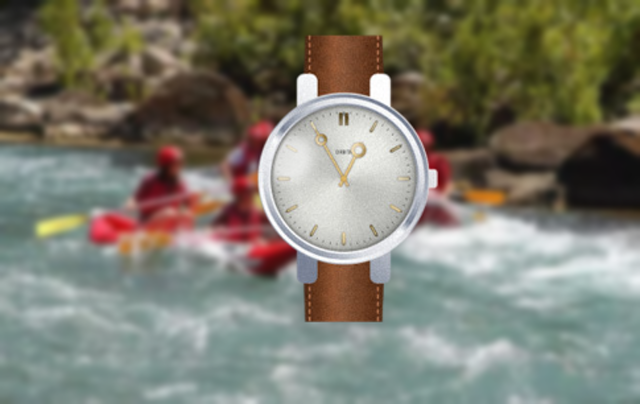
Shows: h=12 m=55
